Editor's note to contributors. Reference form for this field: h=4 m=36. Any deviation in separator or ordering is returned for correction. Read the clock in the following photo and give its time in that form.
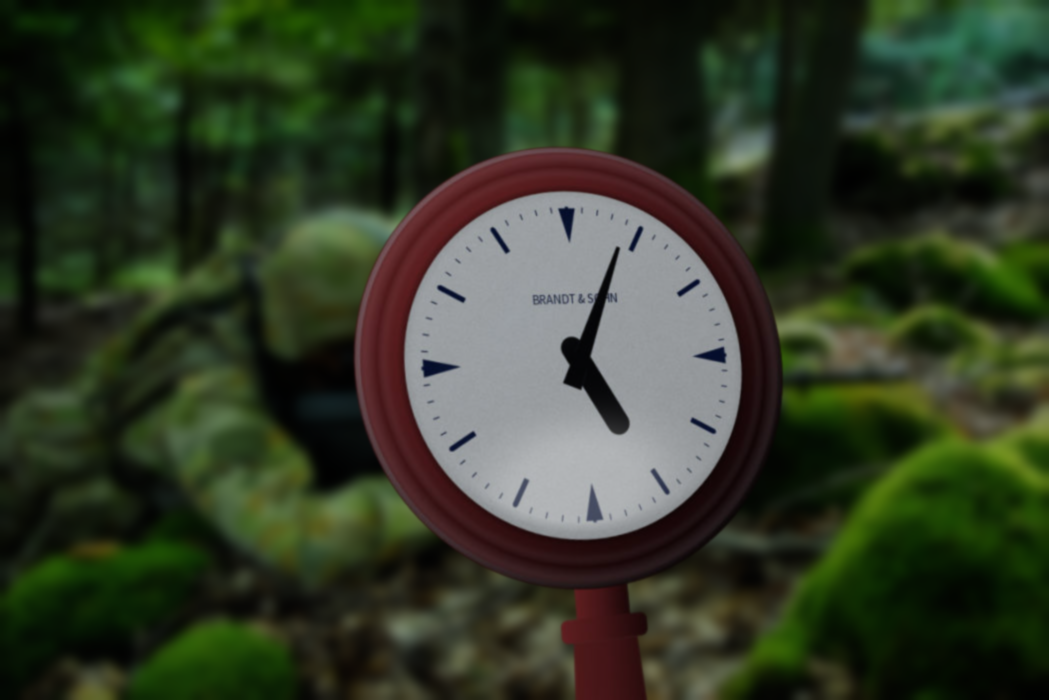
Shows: h=5 m=4
